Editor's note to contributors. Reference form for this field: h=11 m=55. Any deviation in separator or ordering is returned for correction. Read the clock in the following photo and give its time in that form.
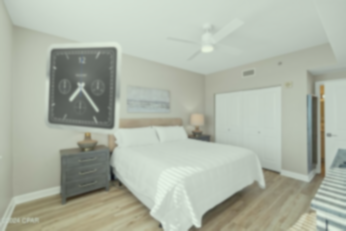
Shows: h=7 m=23
